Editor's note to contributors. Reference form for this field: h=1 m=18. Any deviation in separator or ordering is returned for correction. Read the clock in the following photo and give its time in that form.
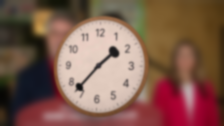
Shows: h=1 m=37
